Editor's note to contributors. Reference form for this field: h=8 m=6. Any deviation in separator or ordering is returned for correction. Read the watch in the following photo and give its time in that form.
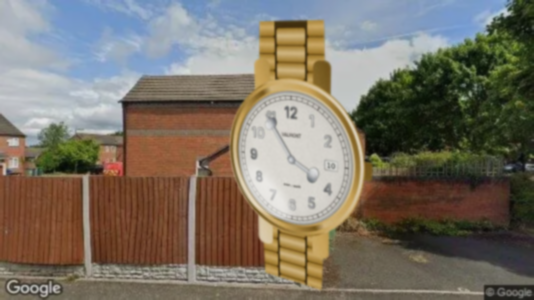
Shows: h=3 m=54
